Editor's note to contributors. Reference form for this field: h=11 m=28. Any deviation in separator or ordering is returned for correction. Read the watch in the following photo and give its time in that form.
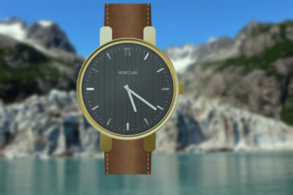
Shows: h=5 m=21
